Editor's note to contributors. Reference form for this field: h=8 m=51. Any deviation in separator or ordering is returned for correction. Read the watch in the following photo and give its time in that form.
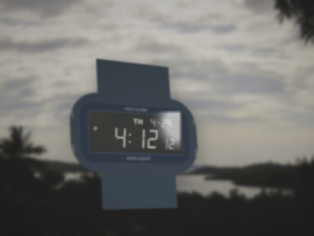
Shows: h=4 m=12
